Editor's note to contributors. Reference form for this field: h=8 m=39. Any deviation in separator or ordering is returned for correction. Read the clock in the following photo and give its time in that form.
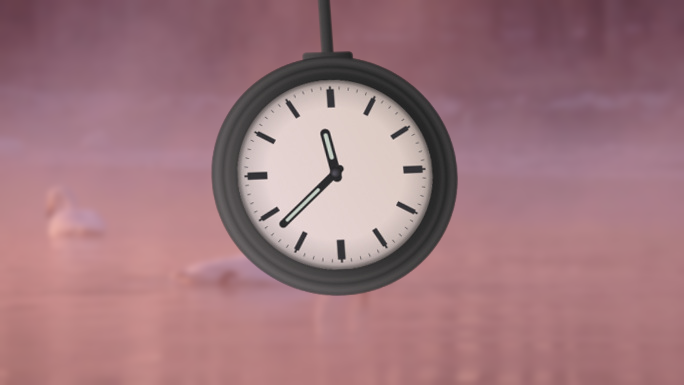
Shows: h=11 m=38
